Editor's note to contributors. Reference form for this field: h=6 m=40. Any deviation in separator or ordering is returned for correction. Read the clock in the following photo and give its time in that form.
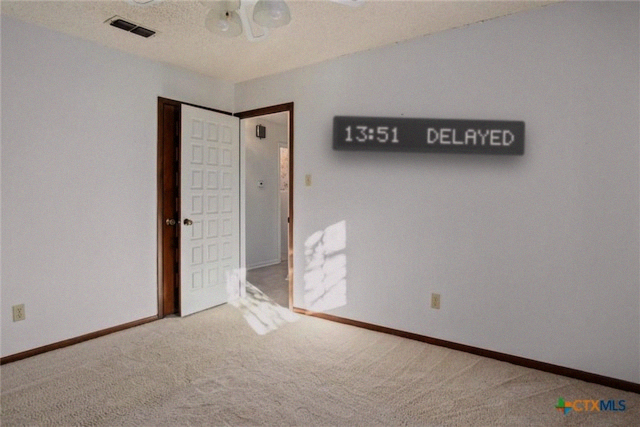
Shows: h=13 m=51
